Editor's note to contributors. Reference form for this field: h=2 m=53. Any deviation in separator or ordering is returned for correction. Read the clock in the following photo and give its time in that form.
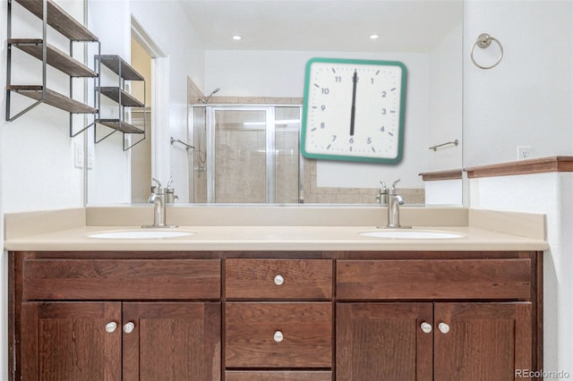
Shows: h=6 m=0
